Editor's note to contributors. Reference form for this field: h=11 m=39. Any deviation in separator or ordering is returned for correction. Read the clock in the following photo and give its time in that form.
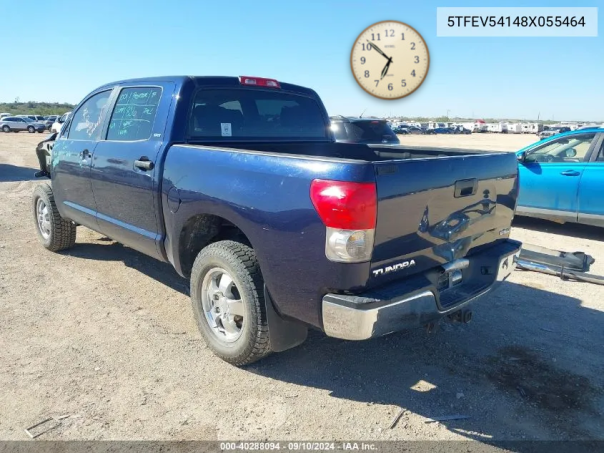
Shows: h=6 m=52
